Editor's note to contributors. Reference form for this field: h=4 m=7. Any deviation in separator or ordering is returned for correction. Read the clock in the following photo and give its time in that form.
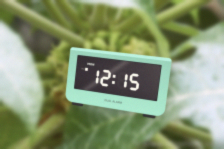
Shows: h=12 m=15
